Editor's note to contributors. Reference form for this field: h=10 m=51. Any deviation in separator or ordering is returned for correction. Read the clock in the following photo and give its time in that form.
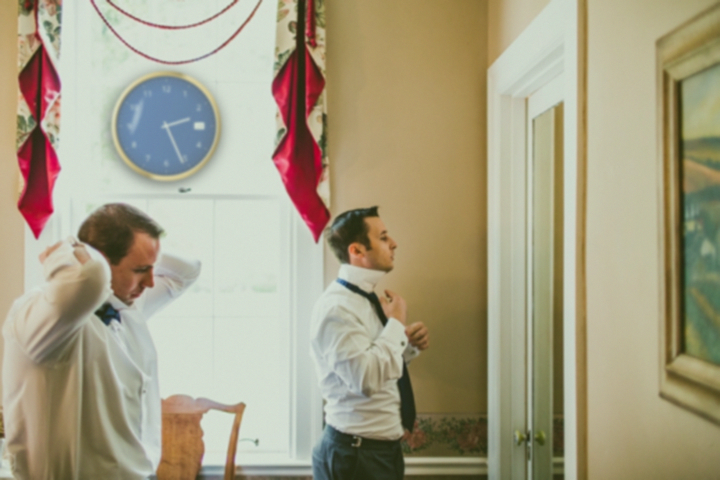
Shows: h=2 m=26
